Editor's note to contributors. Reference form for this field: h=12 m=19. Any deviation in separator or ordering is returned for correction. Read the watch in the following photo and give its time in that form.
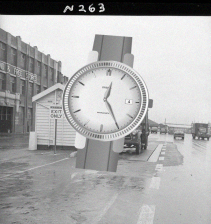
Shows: h=12 m=25
